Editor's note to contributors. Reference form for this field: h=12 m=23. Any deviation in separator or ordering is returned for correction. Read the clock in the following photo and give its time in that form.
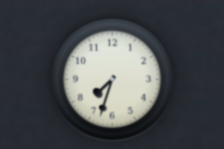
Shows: h=7 m=33
